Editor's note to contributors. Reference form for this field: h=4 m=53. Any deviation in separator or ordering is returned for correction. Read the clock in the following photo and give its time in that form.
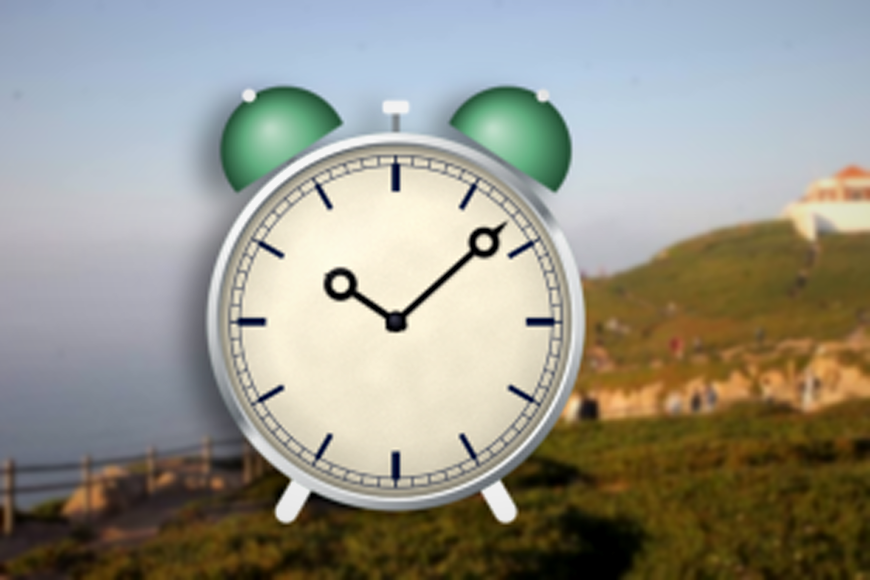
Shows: h=10 m=8
